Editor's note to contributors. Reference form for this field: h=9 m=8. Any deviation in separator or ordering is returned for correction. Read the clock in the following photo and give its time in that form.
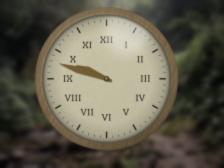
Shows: h=9 m=48
